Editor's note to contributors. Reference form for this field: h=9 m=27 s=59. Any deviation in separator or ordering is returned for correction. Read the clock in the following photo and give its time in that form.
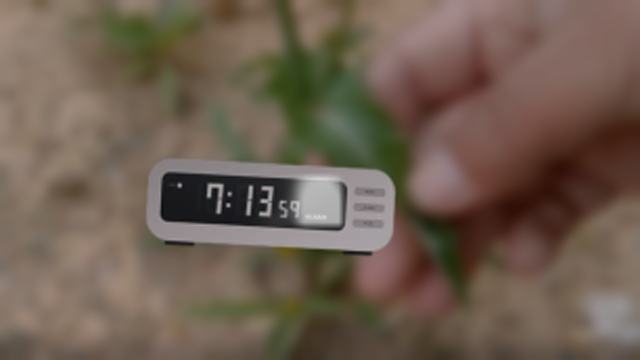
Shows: h=7 m=13 s=59
